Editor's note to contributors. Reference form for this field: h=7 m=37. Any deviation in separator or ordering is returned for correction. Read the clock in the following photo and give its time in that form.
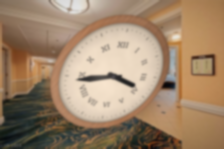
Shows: h=3 m=44
